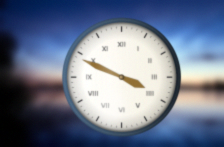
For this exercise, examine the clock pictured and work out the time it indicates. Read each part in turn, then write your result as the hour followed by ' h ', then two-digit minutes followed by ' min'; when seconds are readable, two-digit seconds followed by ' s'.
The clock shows 3 h 49 min
